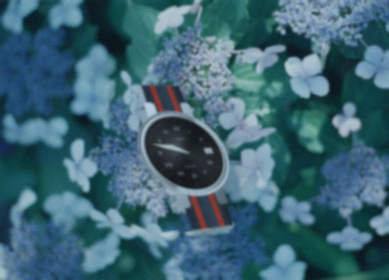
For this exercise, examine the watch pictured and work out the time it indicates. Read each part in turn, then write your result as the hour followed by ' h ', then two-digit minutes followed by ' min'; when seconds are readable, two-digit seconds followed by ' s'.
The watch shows 9 h 48 min
